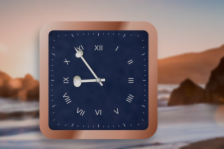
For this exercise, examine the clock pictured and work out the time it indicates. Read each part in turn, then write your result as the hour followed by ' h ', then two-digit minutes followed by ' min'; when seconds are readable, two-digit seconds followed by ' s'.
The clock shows 8 h 54 min
